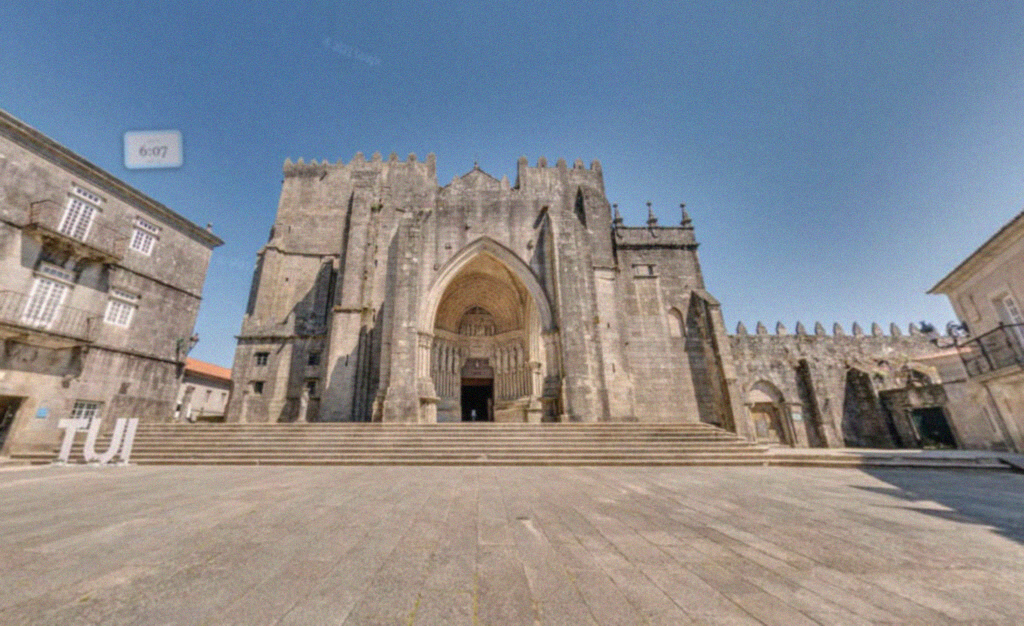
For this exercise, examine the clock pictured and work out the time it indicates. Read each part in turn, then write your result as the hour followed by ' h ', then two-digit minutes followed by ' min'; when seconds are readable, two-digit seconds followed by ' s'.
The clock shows 6 h 07 min
